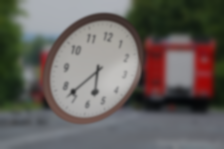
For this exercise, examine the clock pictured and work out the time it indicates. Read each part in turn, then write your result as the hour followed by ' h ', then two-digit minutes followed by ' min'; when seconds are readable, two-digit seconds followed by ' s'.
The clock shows 5 h 37 min
